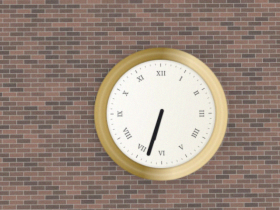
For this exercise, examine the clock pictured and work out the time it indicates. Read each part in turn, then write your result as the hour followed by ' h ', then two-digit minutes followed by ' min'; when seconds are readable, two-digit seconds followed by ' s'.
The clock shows 6 h 33 min
